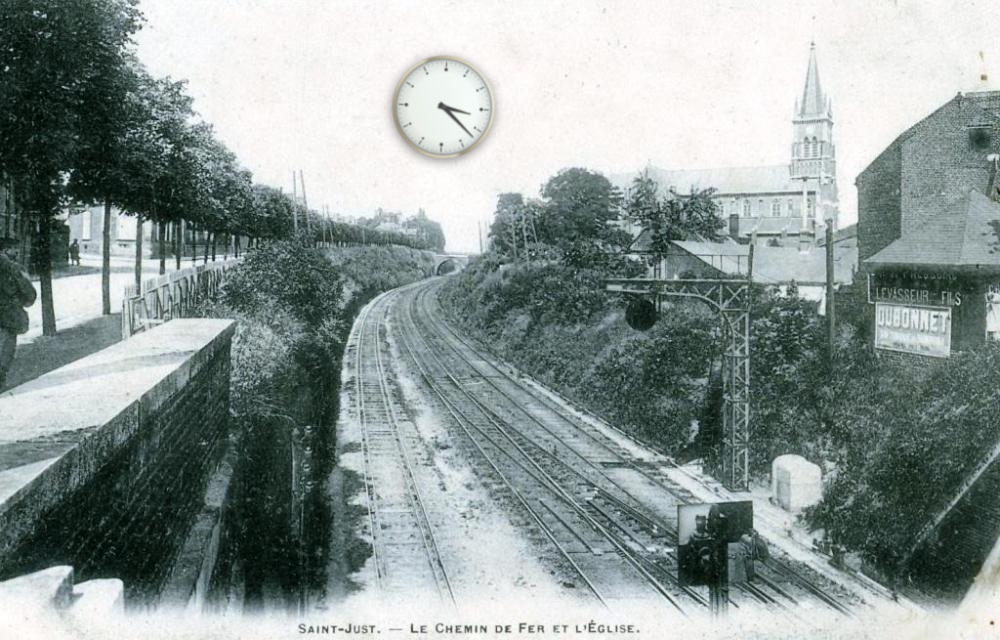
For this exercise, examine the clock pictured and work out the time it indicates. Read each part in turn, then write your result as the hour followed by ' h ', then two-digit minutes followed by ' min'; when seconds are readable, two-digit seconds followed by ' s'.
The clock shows 3 h 22 min
